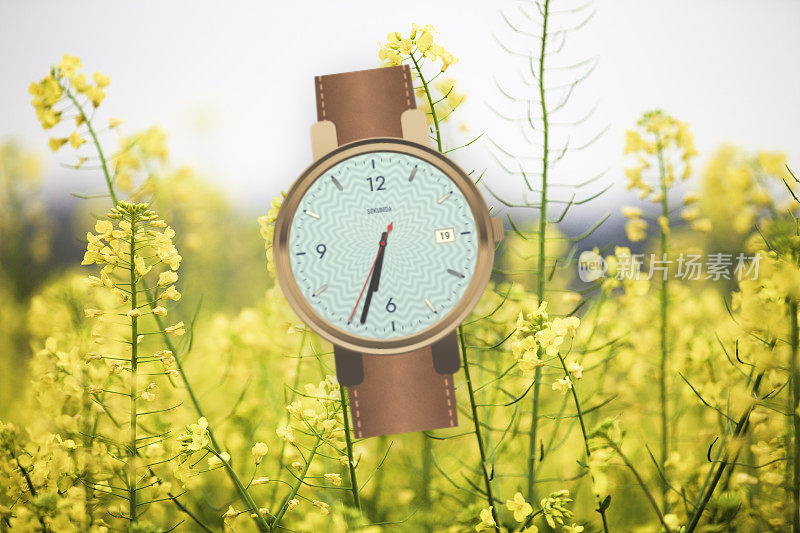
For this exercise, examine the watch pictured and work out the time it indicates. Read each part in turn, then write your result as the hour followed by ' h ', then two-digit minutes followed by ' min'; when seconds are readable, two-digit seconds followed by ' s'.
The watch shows 6 h 33 min 35 s
